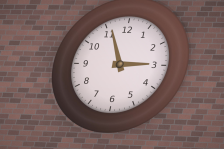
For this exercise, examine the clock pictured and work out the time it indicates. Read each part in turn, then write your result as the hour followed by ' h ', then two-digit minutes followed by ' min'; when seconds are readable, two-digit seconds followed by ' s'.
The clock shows 2 h 56 min
